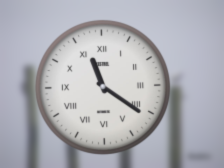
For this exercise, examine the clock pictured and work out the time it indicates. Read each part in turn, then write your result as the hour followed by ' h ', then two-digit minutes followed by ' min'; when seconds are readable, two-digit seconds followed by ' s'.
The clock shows 11 h 21 min
